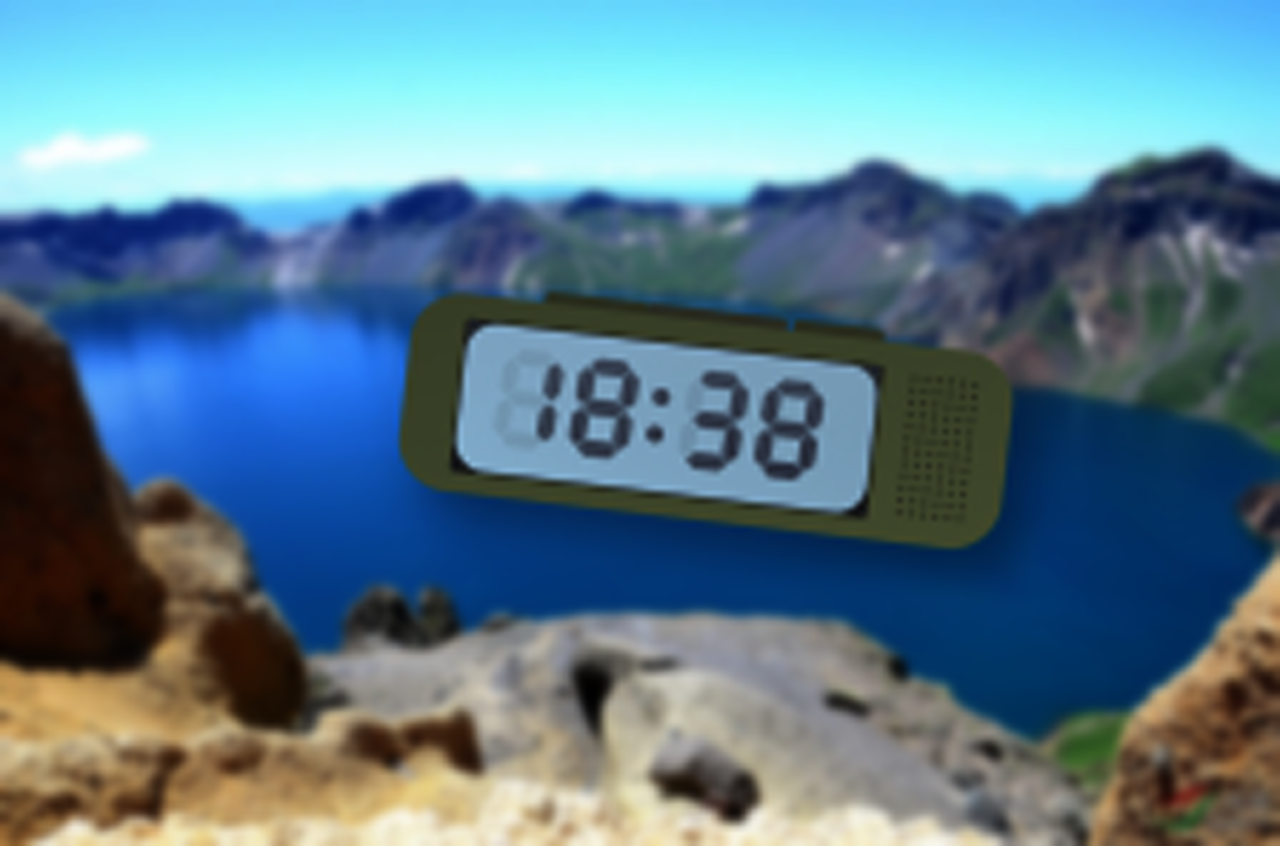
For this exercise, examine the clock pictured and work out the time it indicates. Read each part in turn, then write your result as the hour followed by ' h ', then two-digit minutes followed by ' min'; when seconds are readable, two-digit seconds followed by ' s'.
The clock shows 18 h 38 min
